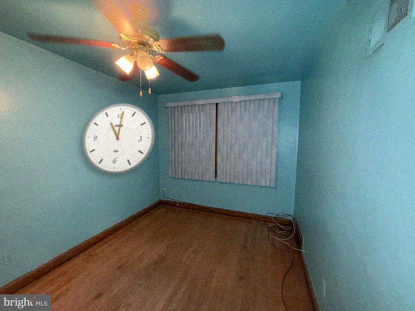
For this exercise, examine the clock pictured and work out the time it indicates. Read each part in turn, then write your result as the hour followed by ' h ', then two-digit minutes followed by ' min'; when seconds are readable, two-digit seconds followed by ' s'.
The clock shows 11 h 01 min
